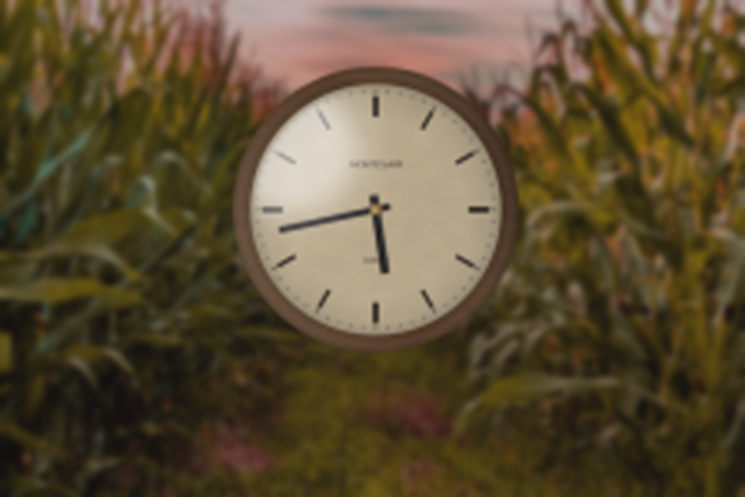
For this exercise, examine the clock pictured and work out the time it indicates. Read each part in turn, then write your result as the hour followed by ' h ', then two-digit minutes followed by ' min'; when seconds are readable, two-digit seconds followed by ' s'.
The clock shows 5 h 43 min
